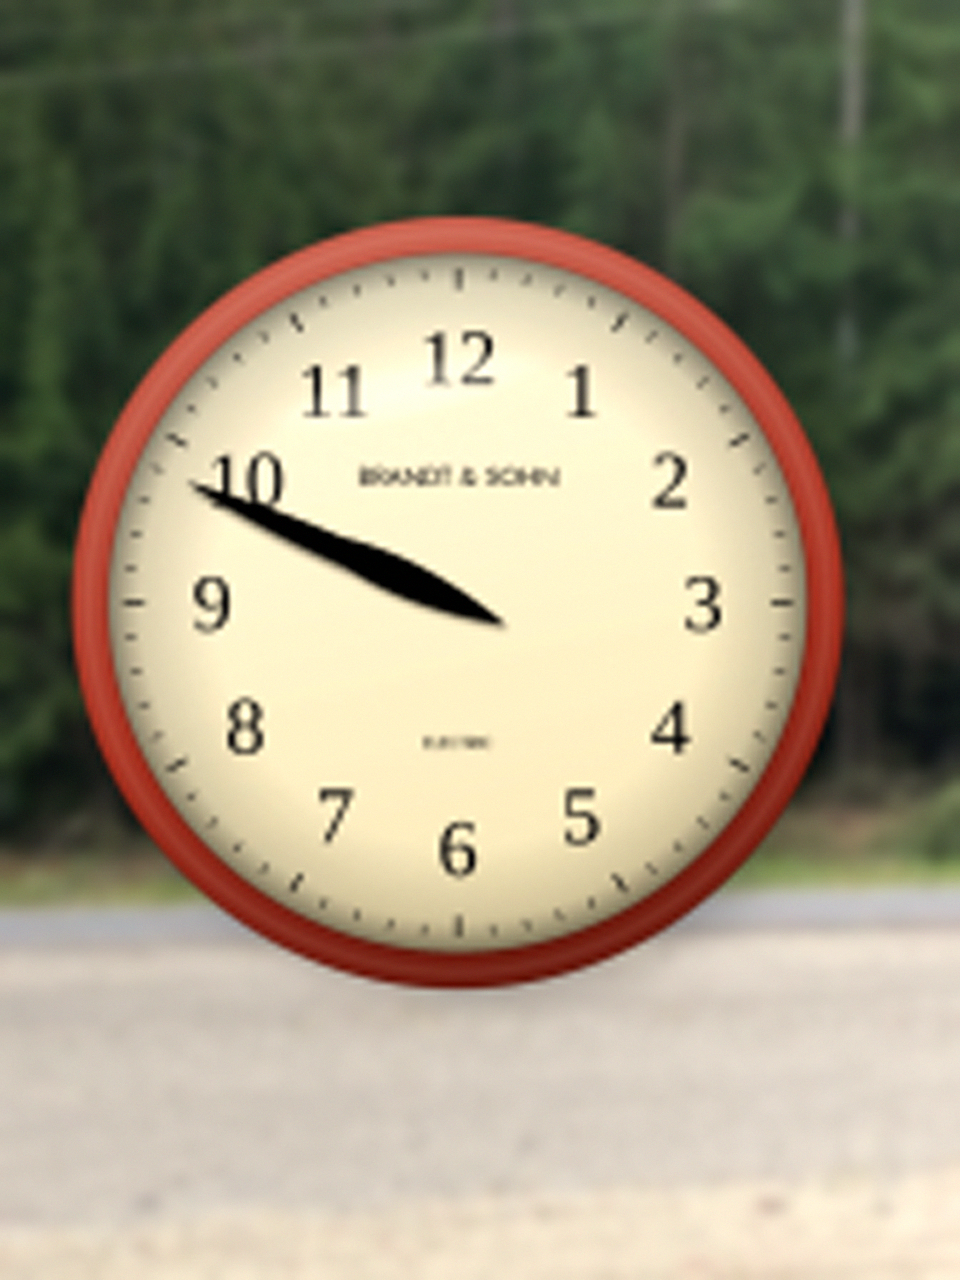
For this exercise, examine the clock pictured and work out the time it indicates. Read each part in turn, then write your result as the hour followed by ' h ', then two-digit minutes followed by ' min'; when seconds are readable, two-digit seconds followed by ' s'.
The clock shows 9 h 49 min
